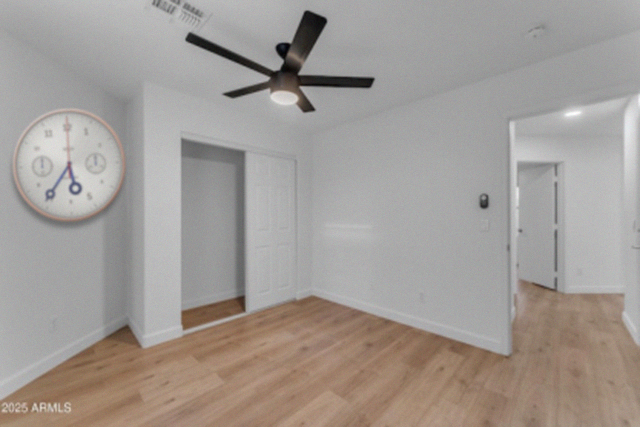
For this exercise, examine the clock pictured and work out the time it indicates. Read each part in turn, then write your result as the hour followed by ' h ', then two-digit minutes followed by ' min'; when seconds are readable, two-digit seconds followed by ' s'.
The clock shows 5 h 36 min
